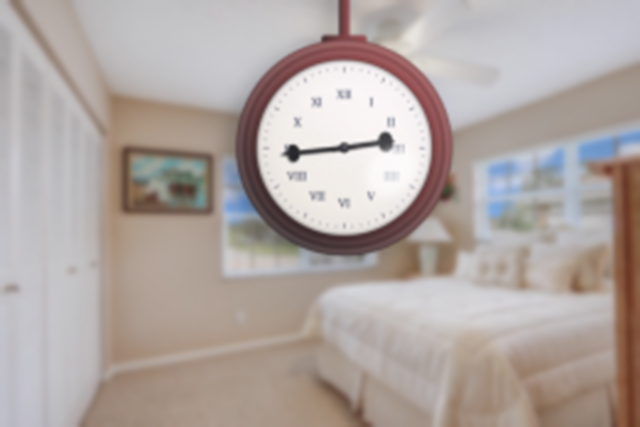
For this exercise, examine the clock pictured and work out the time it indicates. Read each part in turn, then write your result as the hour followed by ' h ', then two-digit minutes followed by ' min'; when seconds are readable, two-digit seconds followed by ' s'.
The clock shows 2 h 44 min
